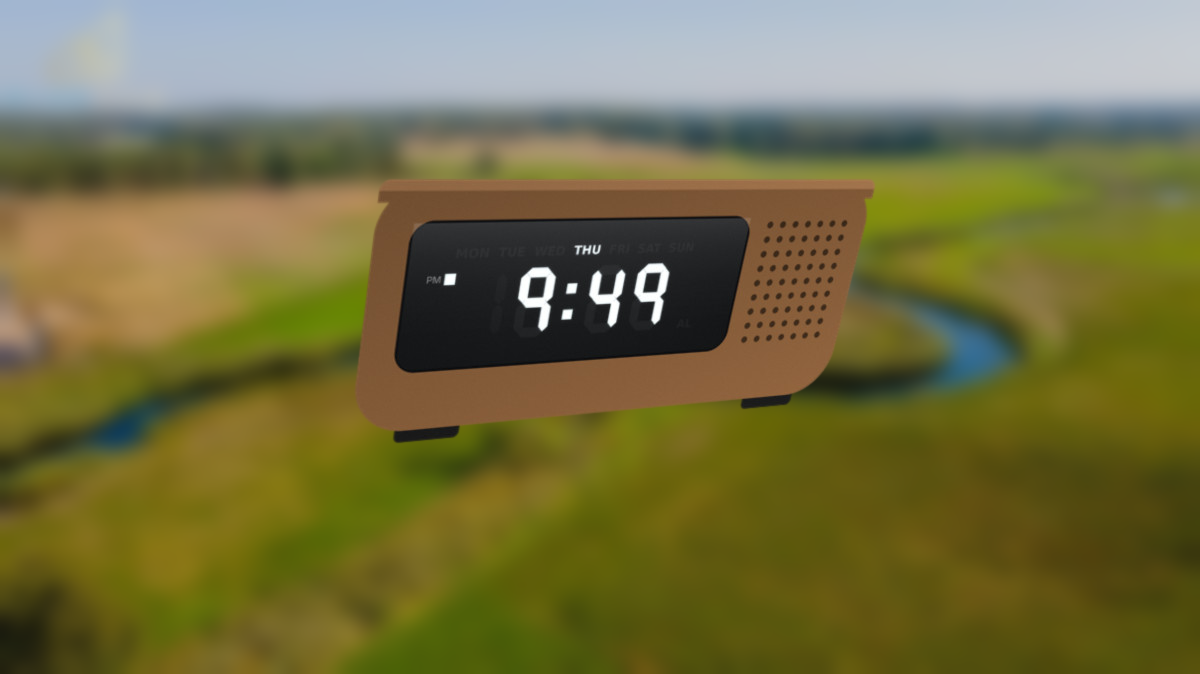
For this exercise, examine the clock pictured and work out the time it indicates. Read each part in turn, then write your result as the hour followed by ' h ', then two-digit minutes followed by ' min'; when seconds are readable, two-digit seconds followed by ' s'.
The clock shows 9 h 49 min
